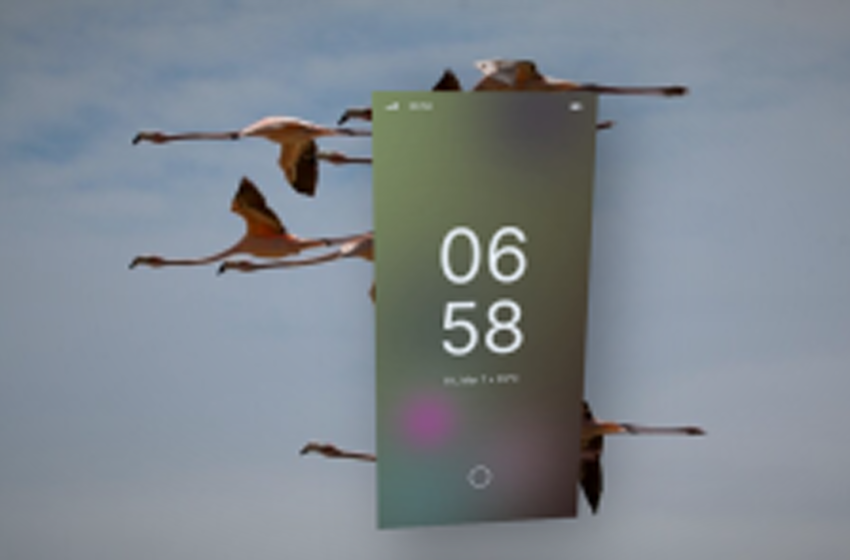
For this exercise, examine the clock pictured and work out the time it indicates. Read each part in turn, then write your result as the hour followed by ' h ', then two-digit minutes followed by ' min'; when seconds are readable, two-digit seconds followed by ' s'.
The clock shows 6 h 58 min
